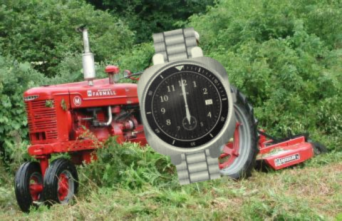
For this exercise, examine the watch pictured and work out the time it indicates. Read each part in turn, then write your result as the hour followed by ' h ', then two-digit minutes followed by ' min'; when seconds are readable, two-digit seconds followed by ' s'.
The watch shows 6 h 00 min
